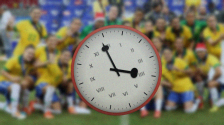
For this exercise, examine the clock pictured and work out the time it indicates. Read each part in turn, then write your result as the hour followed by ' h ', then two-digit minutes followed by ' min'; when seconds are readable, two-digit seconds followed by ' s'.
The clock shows 3 h 59 min
